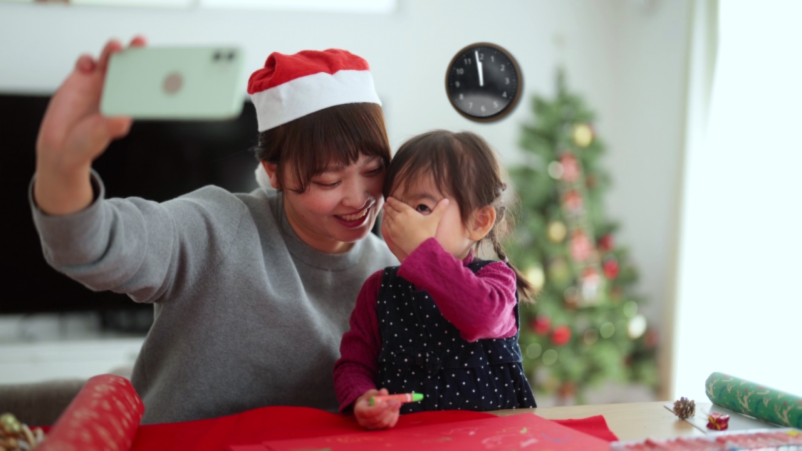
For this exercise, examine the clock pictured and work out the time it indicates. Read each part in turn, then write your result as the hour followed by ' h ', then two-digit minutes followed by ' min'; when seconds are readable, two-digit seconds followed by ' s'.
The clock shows 11 h 59 min
